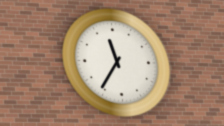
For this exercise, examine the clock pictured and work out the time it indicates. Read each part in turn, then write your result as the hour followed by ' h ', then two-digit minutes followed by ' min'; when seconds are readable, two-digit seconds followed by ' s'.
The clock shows 11 h 36 min
